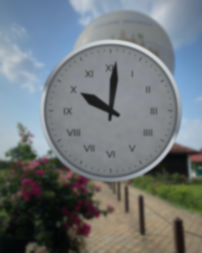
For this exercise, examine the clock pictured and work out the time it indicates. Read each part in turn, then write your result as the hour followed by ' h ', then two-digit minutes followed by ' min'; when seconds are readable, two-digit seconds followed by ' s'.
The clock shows 10 h 01 min
